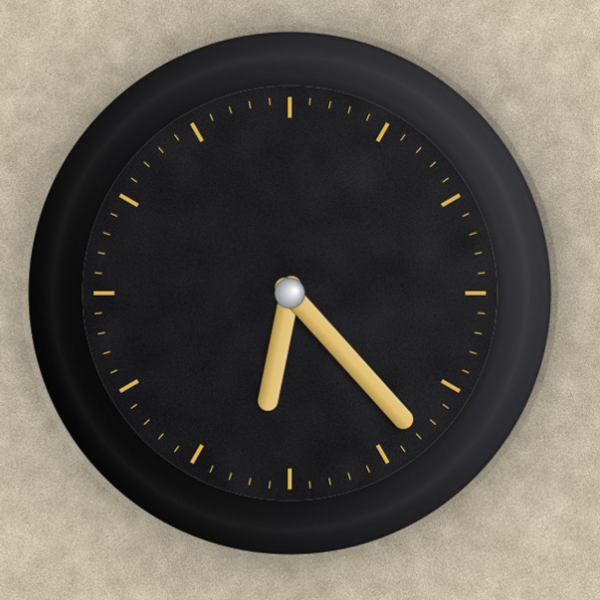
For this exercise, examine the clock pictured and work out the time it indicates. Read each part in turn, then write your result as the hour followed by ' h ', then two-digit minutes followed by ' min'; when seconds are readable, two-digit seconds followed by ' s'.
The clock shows 6 h 23 min
